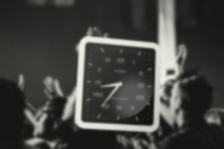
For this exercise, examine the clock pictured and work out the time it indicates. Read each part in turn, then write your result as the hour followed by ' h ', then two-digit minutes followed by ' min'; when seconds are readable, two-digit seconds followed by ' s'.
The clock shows 8 h 36 min
